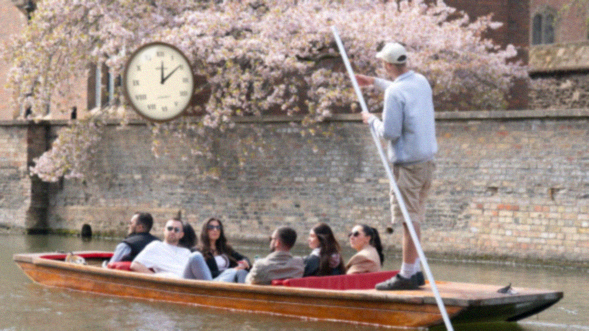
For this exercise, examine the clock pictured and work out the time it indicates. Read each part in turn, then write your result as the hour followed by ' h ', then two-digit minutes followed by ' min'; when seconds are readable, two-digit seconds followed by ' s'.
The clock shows 12 h 09 min
